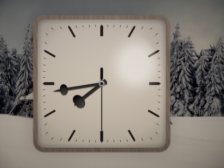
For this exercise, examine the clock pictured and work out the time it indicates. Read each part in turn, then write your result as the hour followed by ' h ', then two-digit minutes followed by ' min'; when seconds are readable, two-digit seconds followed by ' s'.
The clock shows 7 h 43 min 30 s
